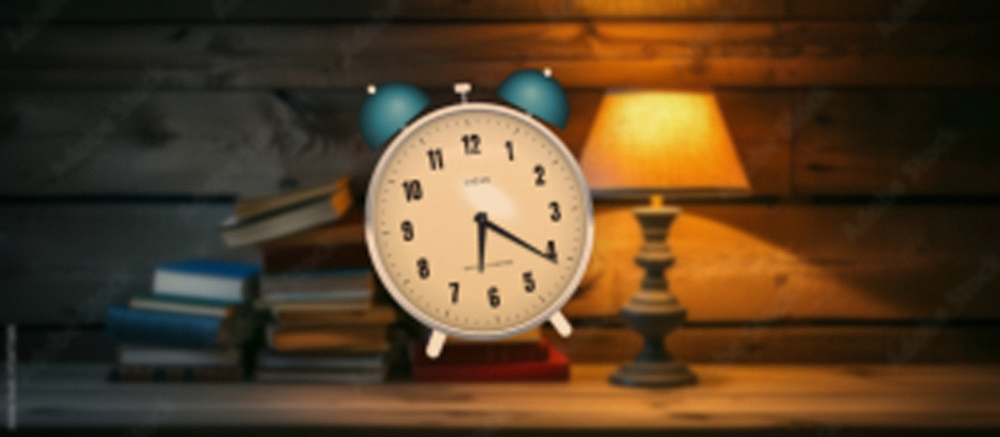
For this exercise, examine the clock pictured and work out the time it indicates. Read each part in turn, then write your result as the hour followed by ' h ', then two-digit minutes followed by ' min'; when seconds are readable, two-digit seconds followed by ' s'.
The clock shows 6 h 21 min
